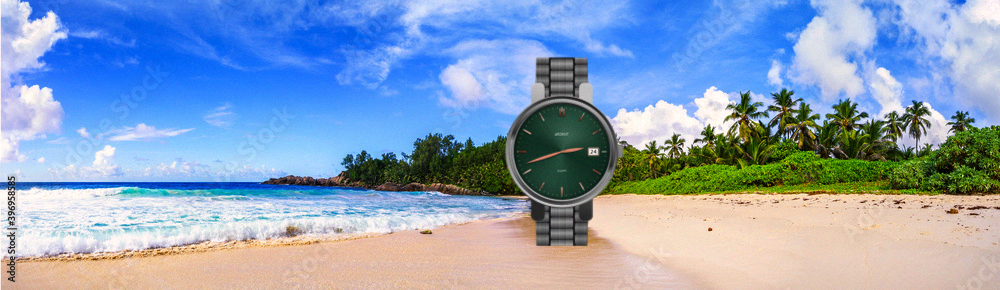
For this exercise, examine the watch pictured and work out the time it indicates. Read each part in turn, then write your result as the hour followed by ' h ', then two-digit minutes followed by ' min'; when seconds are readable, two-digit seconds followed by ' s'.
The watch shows 2 h 42 min
